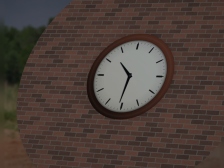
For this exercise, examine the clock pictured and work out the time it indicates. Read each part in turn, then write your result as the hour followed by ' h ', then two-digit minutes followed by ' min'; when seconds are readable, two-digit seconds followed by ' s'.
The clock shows 10 h 31 min
